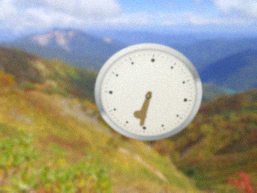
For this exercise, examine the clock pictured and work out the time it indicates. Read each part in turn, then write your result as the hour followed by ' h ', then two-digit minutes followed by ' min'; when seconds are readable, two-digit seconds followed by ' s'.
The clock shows 6 h 31 min
